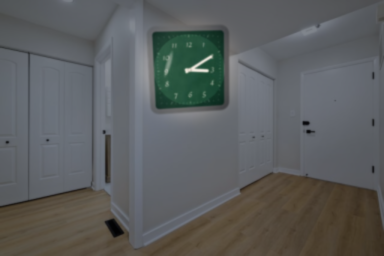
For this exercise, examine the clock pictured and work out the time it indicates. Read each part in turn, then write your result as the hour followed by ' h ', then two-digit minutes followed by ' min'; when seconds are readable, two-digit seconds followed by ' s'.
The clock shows 3 h 10 min
